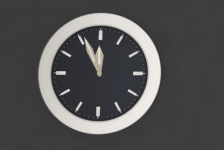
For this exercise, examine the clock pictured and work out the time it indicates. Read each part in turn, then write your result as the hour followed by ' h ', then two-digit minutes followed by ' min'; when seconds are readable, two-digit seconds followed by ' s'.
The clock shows 11 h 56 min
